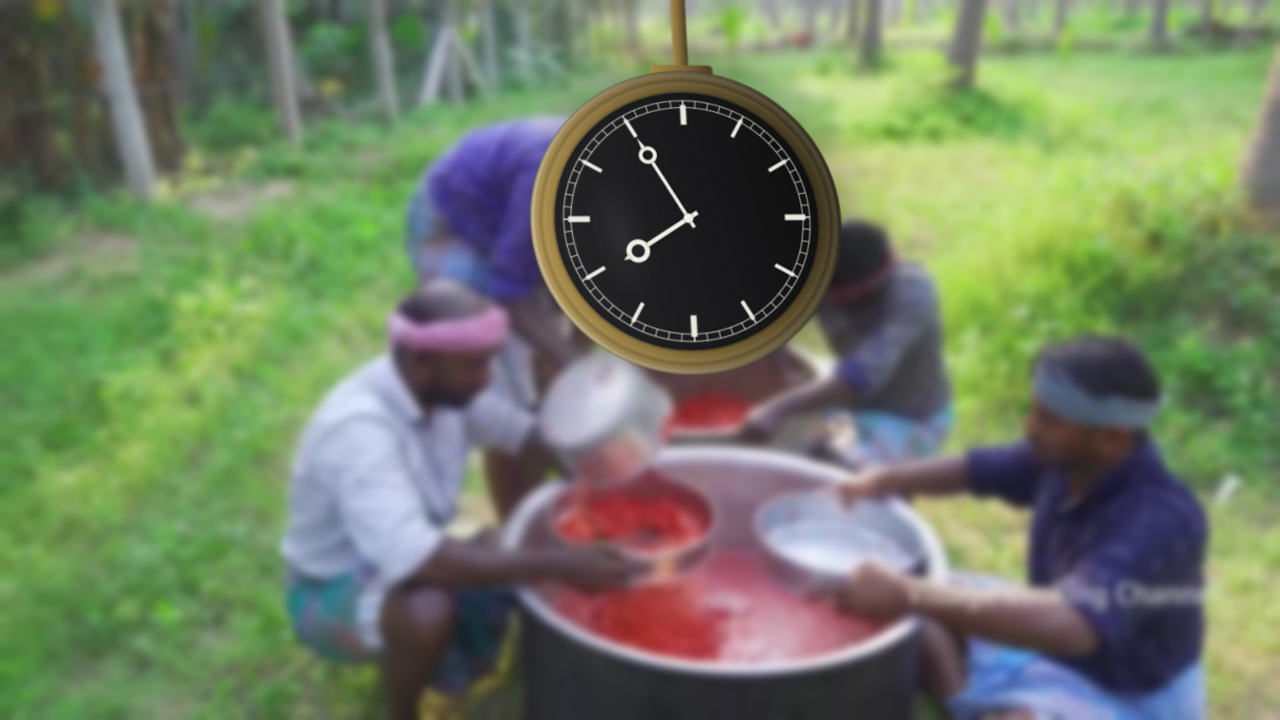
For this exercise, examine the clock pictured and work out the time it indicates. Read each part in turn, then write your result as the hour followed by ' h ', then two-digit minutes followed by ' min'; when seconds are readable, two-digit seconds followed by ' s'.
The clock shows 7 h 55 min
